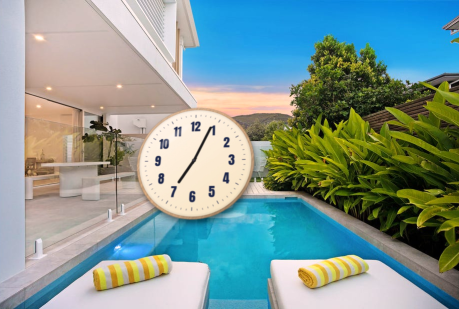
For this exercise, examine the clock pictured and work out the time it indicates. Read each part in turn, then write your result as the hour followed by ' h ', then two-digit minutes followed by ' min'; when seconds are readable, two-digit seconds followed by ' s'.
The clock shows 7 h 04 min
